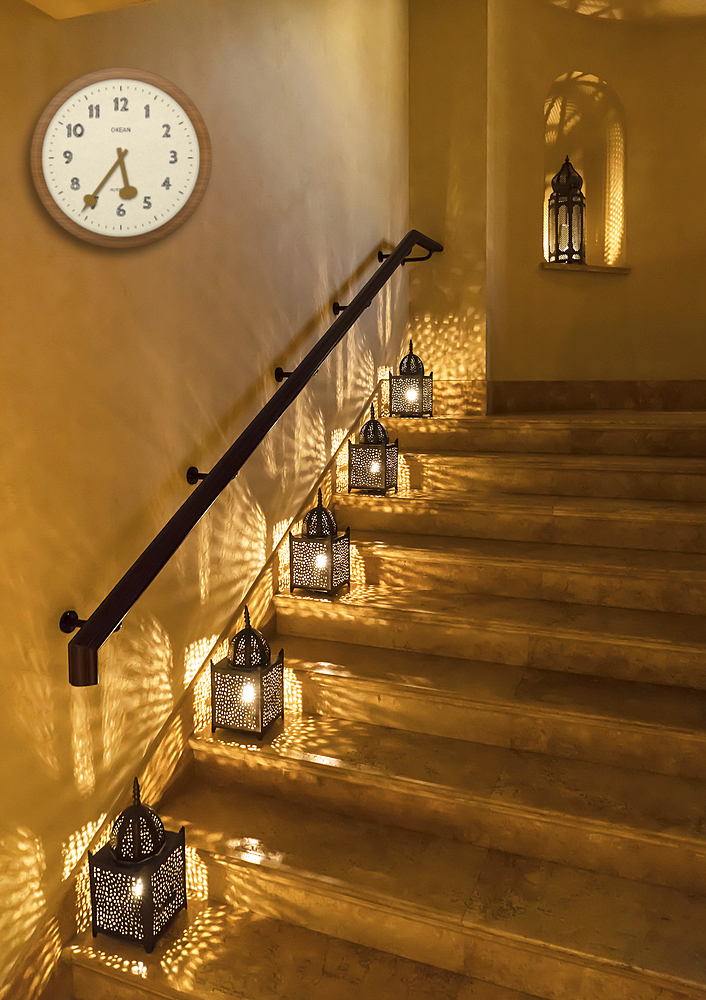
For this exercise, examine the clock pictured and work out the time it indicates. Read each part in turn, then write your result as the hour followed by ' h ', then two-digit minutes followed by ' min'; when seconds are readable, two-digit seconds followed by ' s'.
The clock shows 5 h 36 min
